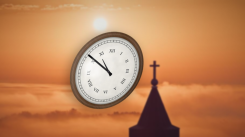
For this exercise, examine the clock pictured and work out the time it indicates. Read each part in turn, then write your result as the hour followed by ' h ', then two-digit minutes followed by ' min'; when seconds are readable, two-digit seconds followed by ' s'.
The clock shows 10 h 51 min
